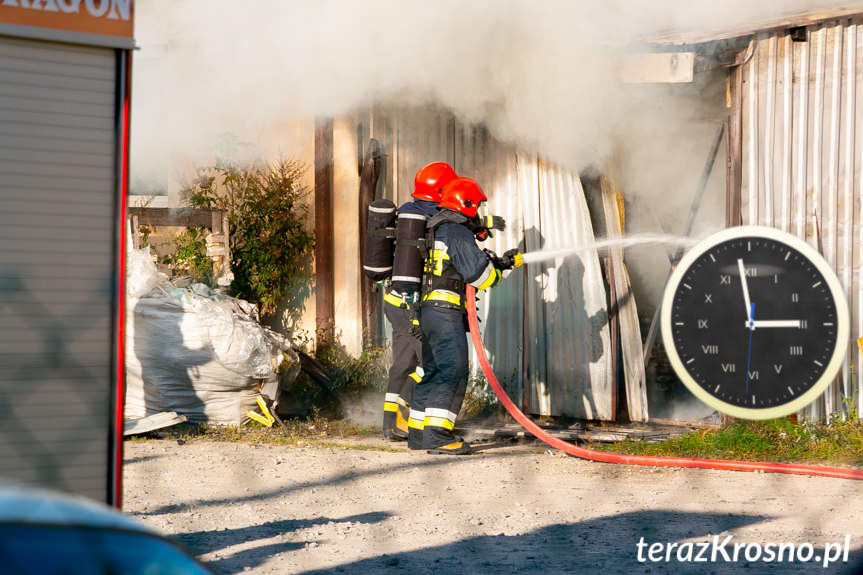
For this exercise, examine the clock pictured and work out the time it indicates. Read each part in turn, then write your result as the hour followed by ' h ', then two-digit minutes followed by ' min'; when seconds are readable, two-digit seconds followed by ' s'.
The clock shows 2 h 58 min 31 s
